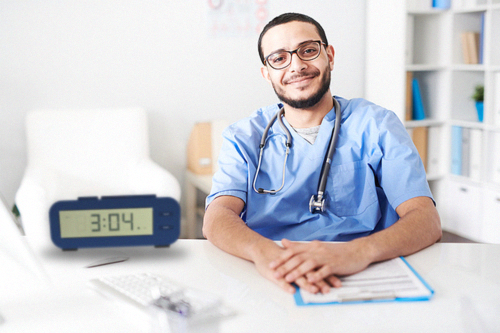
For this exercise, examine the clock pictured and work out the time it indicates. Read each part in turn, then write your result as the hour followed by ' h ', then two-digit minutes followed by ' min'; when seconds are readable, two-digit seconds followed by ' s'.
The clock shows 3 h 04 min
